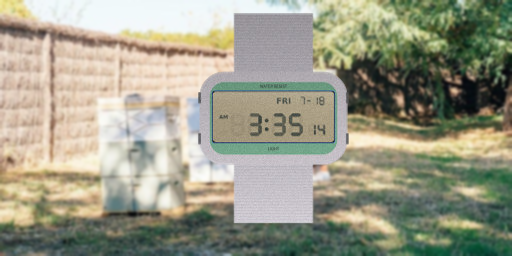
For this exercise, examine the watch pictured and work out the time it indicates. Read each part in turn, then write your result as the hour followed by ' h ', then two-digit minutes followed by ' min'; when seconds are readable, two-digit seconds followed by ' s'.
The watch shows 3 h 35 min 14 s
